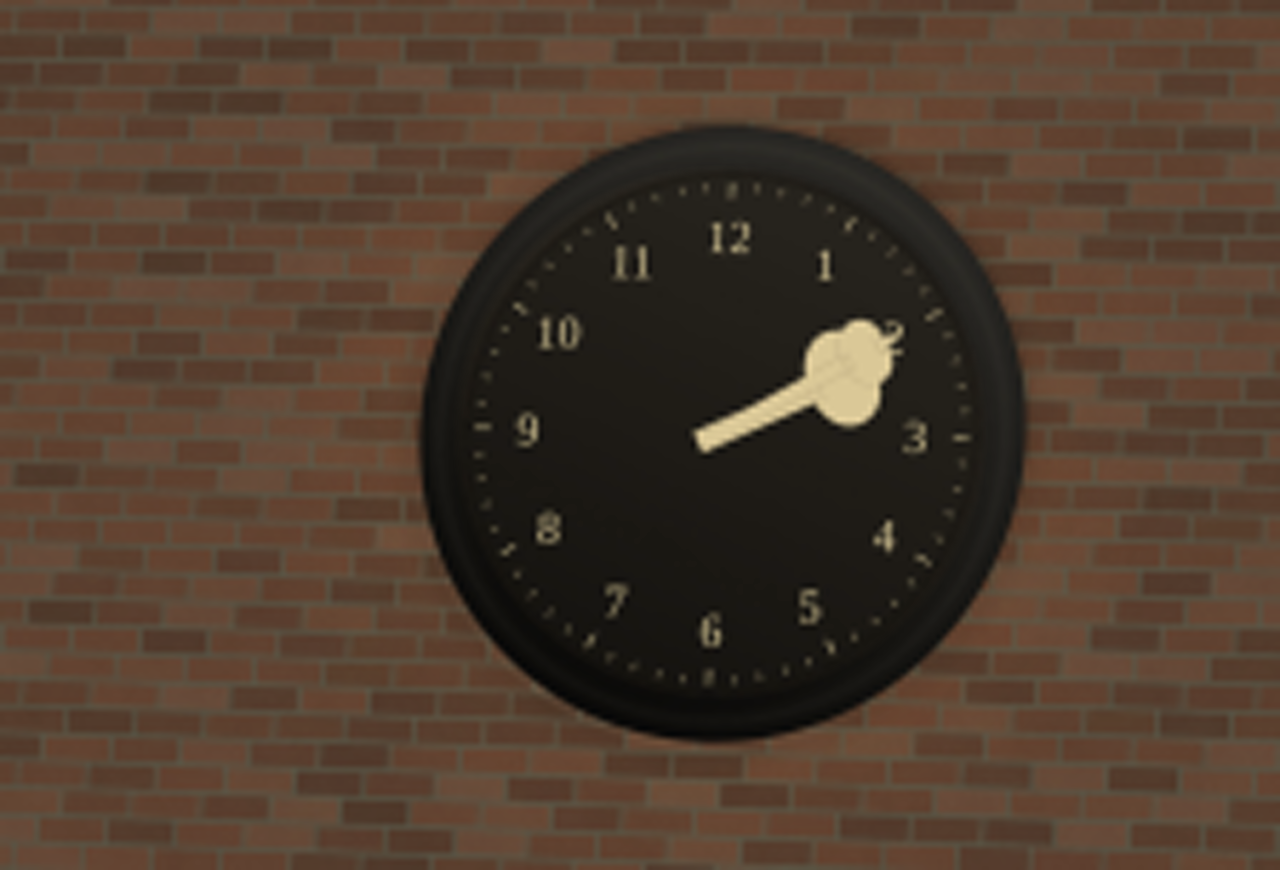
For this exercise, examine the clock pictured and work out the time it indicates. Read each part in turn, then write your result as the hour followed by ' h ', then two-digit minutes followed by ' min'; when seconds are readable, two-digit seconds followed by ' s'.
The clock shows 2 h 10 min
